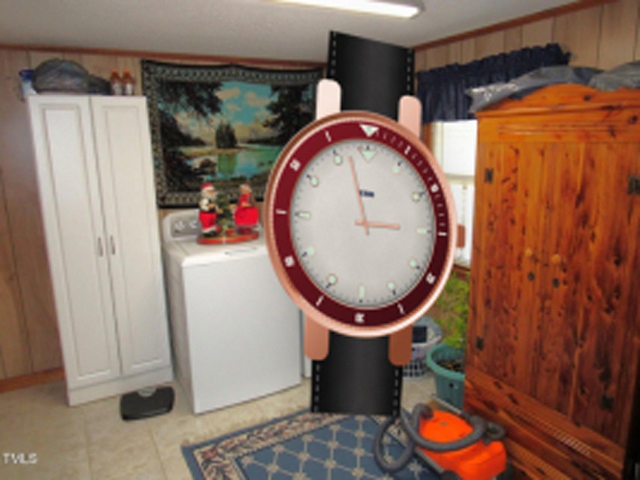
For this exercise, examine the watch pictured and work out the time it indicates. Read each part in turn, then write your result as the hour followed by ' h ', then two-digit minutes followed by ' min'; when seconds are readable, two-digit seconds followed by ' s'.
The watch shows 2 h 57 min
